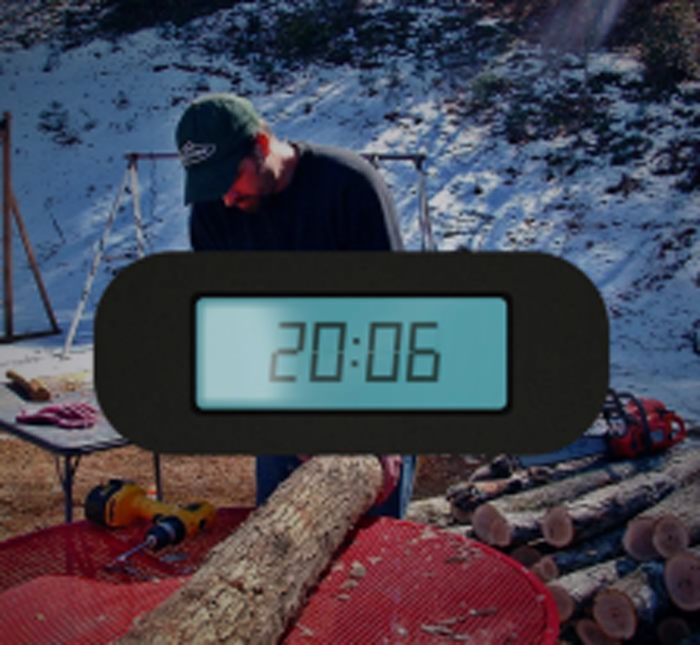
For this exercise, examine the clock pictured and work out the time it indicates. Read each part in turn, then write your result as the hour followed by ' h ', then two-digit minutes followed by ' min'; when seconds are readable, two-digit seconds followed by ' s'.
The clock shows 20 h 06 min
